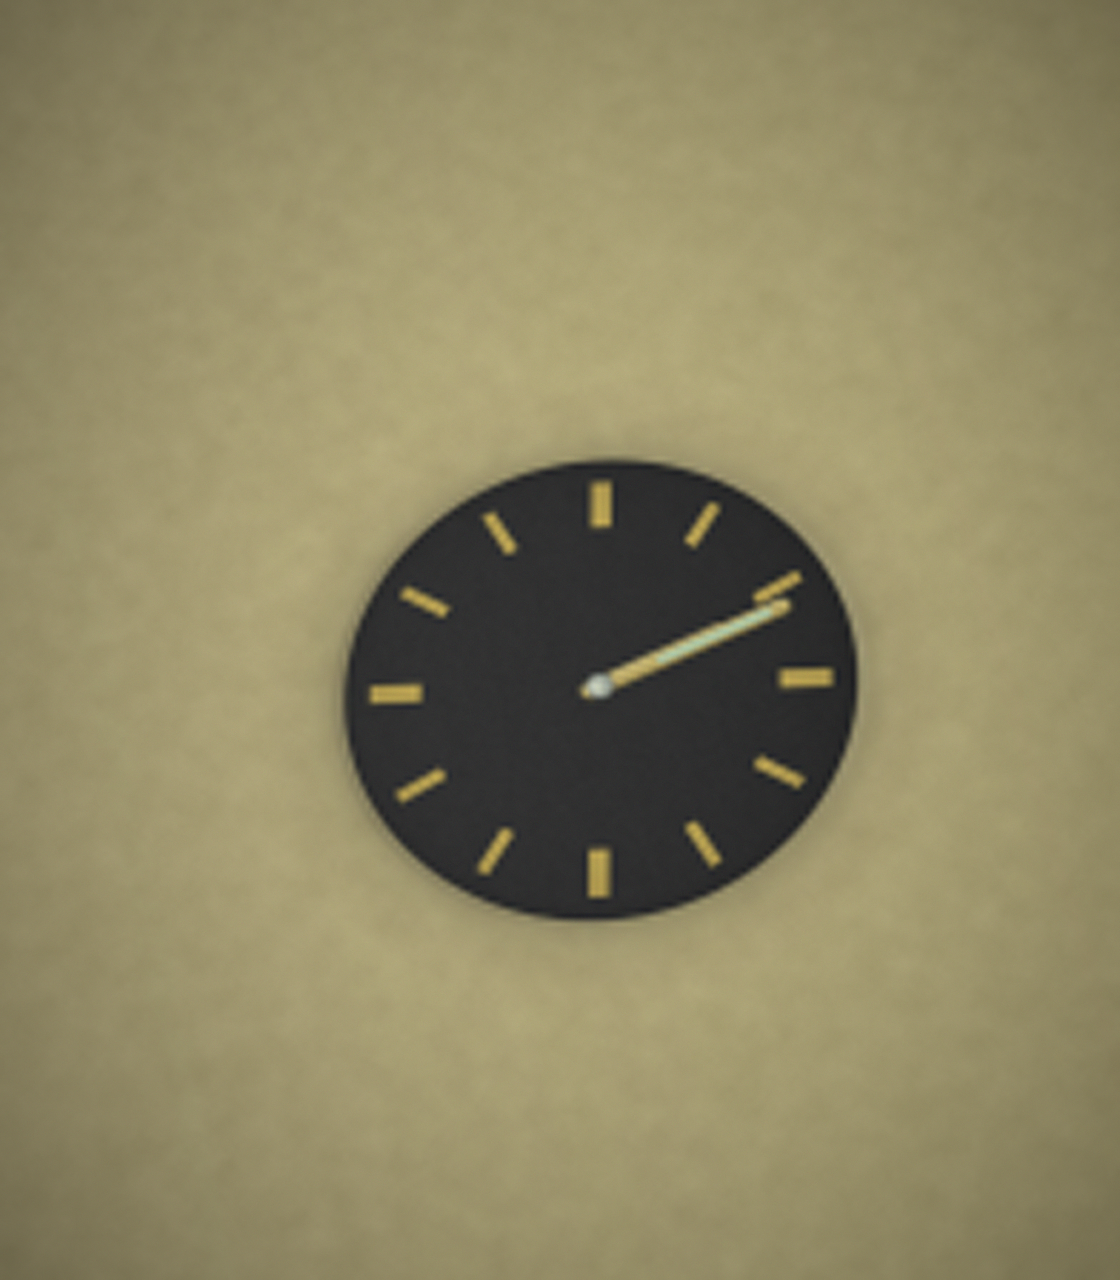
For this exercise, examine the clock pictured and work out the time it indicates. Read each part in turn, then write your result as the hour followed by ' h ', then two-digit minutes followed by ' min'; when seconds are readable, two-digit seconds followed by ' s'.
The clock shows 2 h 11 min
